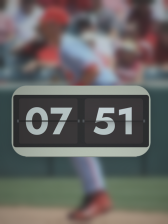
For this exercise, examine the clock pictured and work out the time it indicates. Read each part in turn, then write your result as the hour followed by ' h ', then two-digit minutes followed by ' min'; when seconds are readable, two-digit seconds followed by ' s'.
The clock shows 7 h 51 min
